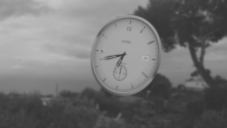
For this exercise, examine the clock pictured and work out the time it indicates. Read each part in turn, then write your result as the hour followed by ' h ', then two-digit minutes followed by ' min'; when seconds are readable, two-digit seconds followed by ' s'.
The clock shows 6 h 42 min
